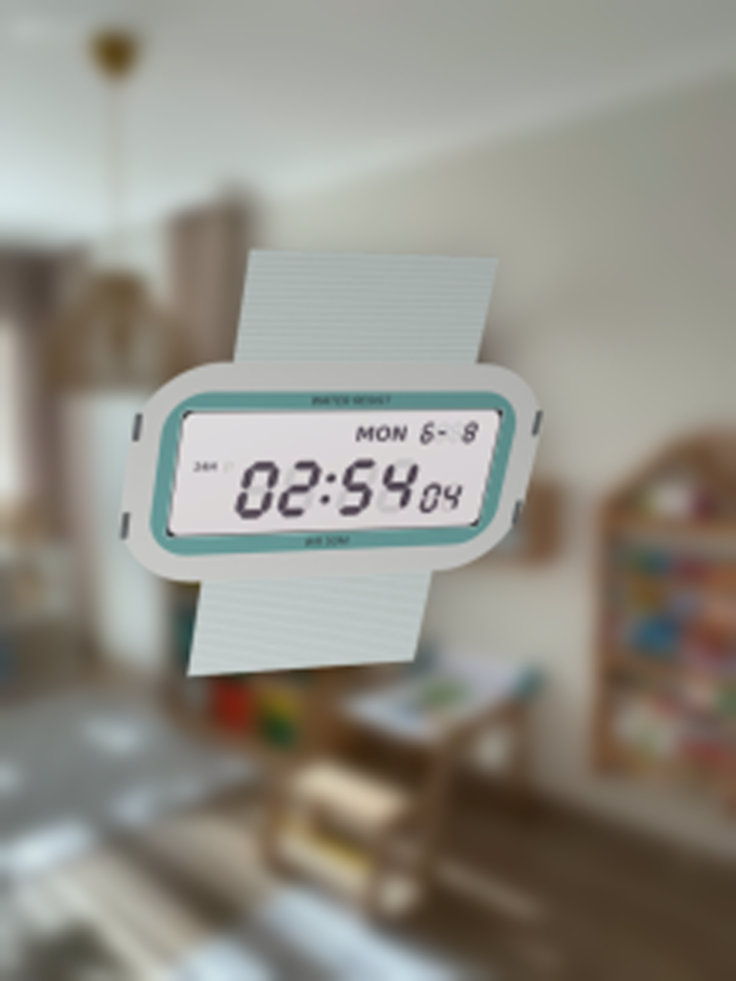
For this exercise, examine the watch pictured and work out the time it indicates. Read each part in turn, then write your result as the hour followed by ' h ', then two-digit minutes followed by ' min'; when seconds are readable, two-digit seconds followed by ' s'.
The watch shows 2 h 54 min 04 s
